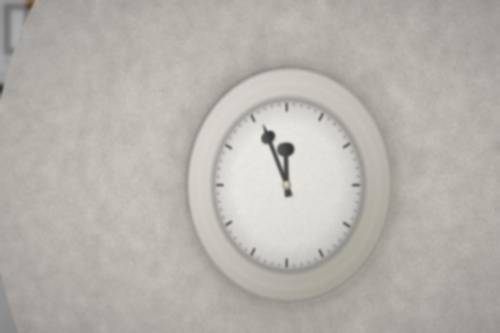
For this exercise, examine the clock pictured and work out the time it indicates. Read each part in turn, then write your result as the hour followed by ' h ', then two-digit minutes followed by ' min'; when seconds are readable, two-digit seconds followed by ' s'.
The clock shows 11 h 56 min
